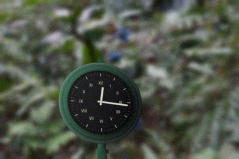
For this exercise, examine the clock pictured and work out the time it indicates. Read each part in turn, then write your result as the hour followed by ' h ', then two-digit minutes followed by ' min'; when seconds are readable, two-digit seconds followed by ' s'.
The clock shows 12 h 16 min
